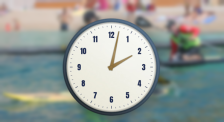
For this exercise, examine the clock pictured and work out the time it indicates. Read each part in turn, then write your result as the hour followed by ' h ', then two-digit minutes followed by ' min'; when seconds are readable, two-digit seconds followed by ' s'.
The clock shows 2 h 02 min
